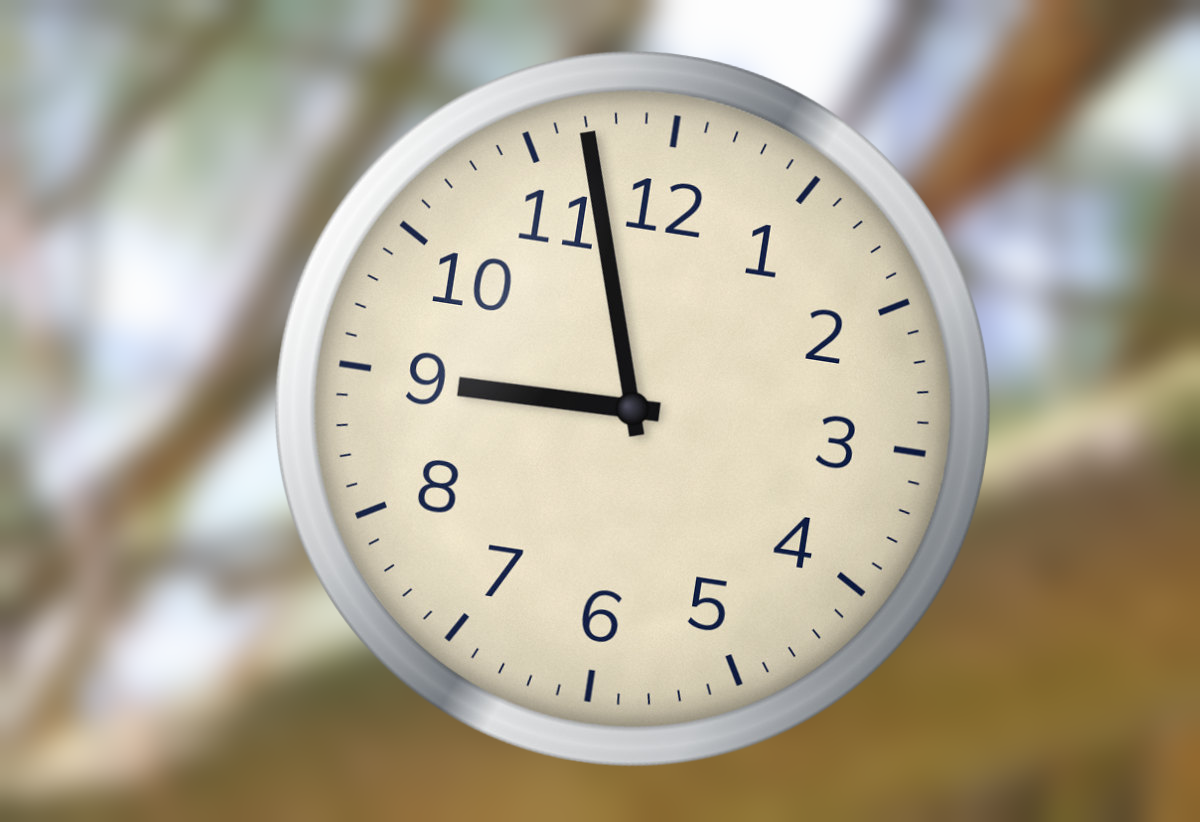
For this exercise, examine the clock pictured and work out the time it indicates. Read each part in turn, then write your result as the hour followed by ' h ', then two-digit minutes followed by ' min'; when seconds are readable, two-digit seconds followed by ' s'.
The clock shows 8 h 57 min
